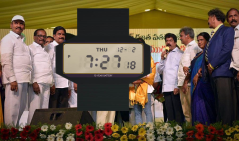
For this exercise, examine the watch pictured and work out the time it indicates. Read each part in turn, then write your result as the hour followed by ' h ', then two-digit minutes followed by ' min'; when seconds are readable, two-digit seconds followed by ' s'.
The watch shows 7 h 27 min 18 s
